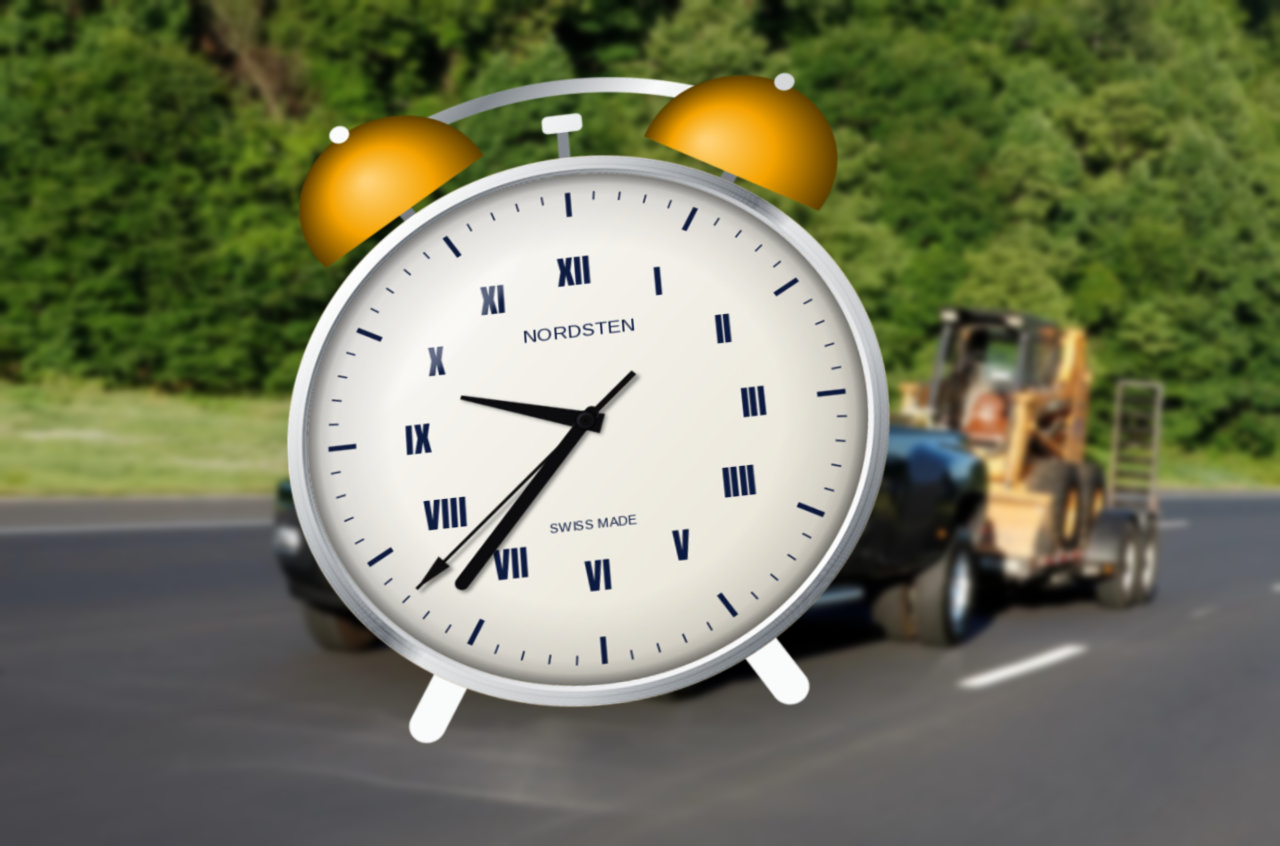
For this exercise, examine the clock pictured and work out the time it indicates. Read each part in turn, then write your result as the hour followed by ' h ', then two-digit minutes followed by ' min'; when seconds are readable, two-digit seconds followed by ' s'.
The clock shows 9 h 36 min 38 s
